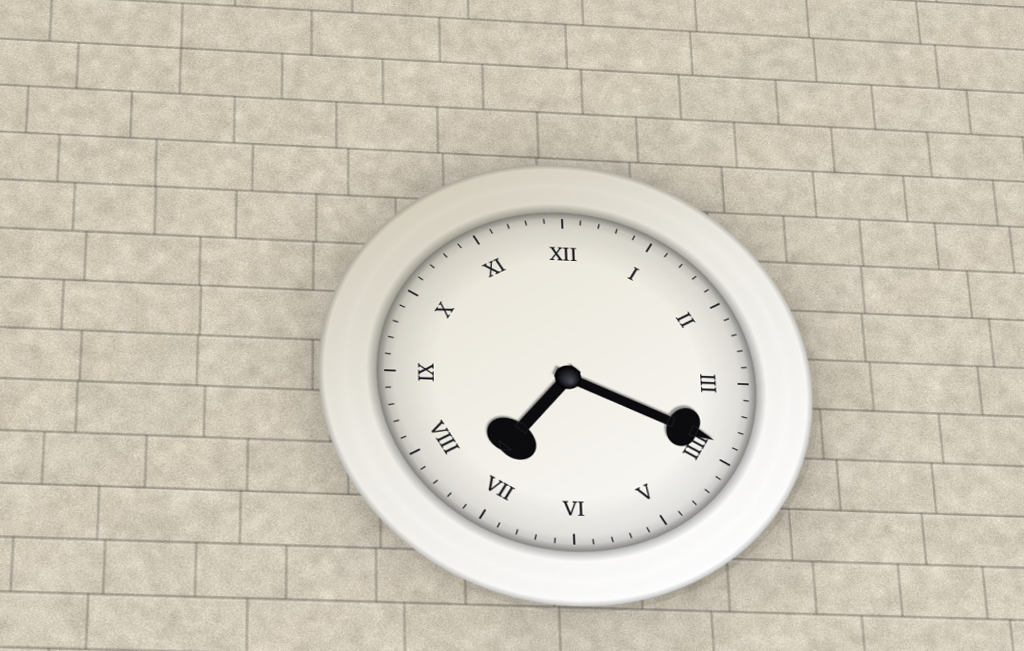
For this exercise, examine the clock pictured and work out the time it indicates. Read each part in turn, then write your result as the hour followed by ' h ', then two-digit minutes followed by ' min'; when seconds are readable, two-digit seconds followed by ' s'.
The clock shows 7 h 19 min
